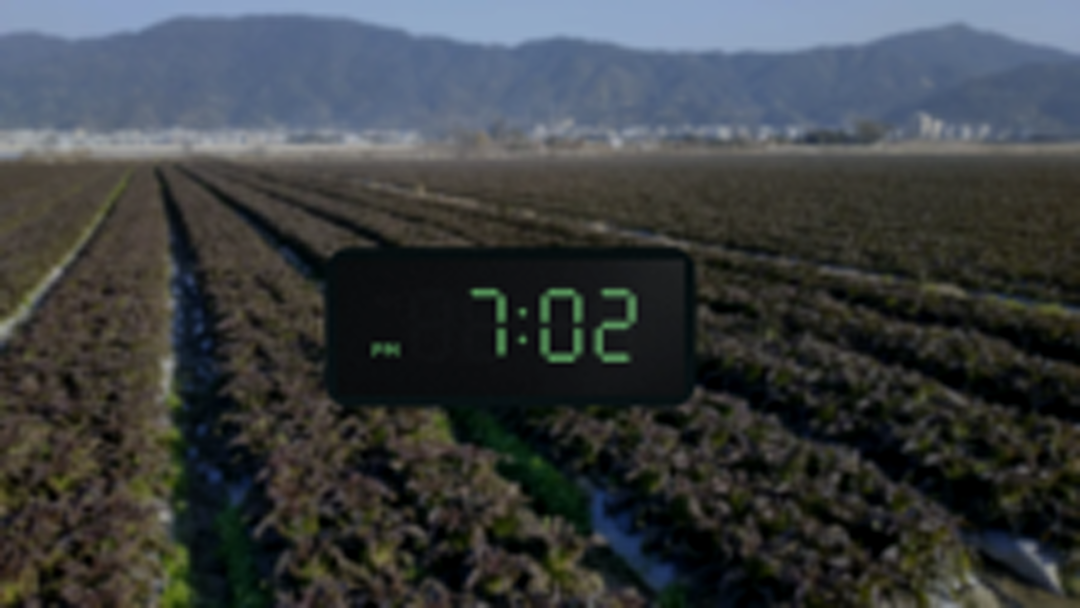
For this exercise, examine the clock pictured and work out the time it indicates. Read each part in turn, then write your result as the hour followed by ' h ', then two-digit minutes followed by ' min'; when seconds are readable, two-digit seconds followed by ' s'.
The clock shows 7 h 02 min
